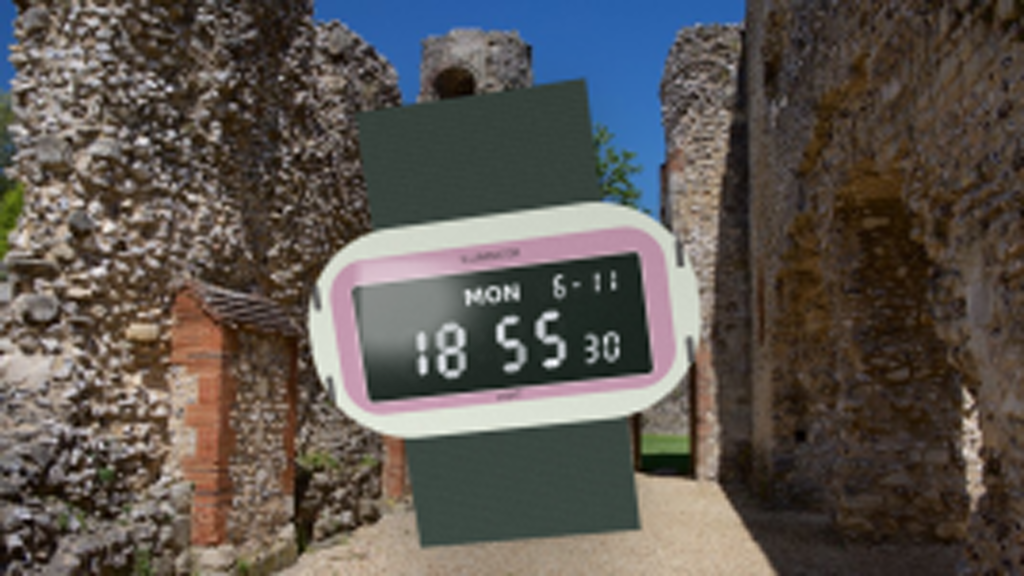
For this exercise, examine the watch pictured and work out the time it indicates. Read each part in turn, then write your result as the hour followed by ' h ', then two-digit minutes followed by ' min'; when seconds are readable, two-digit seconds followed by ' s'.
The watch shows 18 h 55 min 30 s
